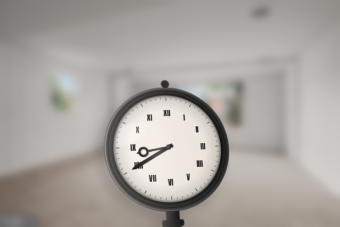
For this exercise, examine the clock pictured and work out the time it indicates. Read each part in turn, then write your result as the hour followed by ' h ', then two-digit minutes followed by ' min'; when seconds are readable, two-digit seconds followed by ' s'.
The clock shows 8 h 40 min
